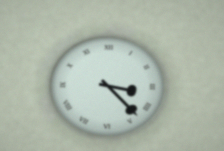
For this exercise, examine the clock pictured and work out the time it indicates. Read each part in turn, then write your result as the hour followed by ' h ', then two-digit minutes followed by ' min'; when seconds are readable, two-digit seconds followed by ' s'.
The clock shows 3 h 23 min
